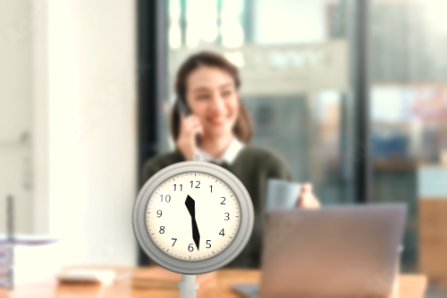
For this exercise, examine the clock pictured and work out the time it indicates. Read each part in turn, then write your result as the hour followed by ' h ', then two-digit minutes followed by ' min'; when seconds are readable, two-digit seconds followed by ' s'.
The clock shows 11 h 28 min
